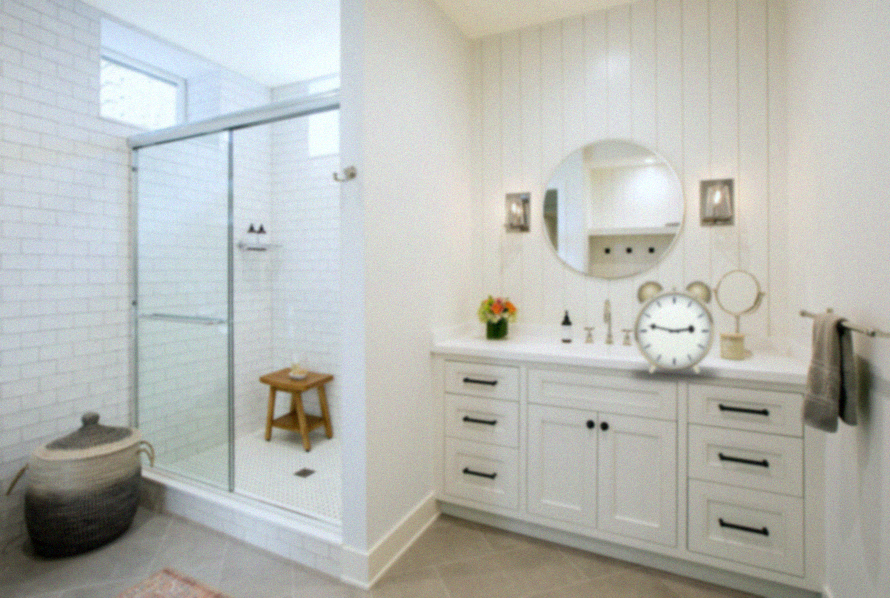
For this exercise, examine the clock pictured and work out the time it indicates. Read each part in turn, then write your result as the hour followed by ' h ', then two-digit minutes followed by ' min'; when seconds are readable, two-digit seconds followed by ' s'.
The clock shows 2 h 47 min
